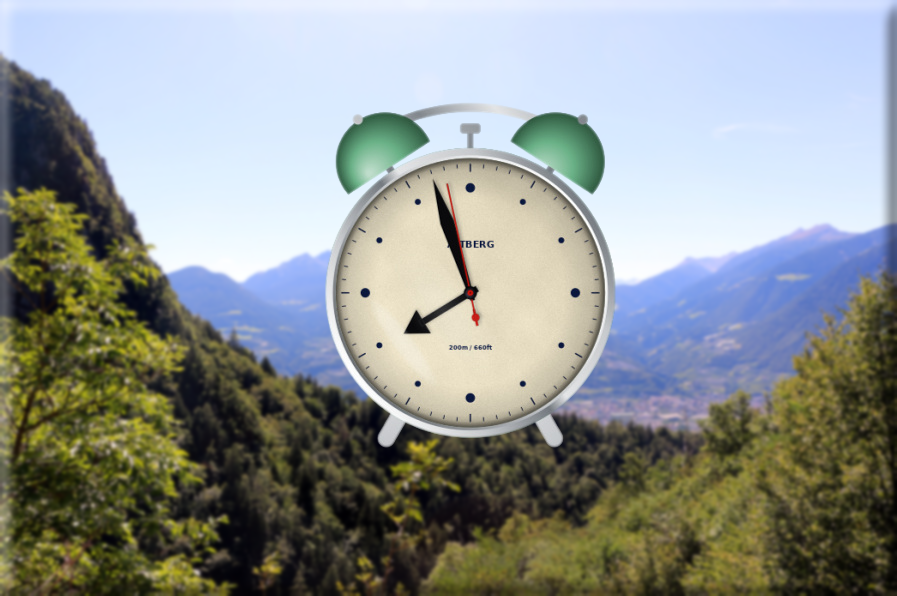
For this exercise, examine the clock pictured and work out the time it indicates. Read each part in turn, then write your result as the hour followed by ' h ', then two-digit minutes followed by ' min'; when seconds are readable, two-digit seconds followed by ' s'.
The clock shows 7 h 56 min 58 s
